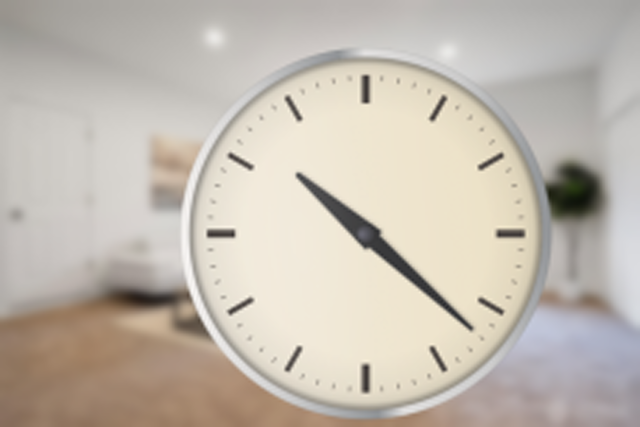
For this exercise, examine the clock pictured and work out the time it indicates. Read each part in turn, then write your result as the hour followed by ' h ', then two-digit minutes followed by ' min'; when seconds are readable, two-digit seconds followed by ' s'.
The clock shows 10 h 22 min
